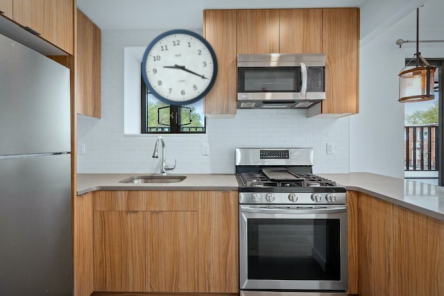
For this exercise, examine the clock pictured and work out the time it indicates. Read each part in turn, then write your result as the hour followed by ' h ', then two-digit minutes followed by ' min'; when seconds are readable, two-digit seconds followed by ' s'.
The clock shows 9 h 20 min
